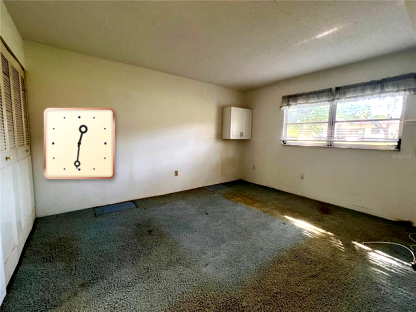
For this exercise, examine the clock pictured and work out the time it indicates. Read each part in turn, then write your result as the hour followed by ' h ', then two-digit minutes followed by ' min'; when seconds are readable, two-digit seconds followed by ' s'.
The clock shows 12 h 31 min
